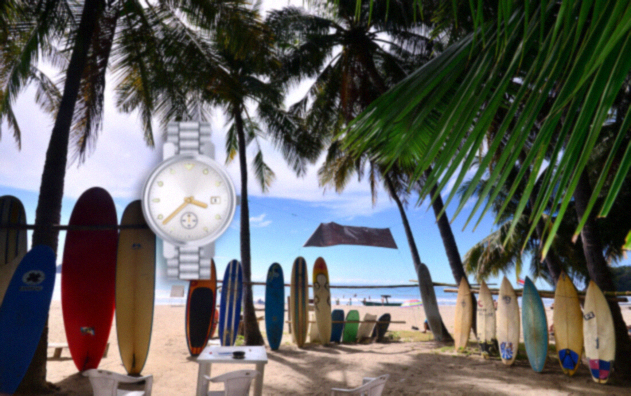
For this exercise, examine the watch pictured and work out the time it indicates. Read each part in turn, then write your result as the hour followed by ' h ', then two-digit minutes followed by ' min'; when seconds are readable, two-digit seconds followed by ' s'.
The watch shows 3 h 38 min
